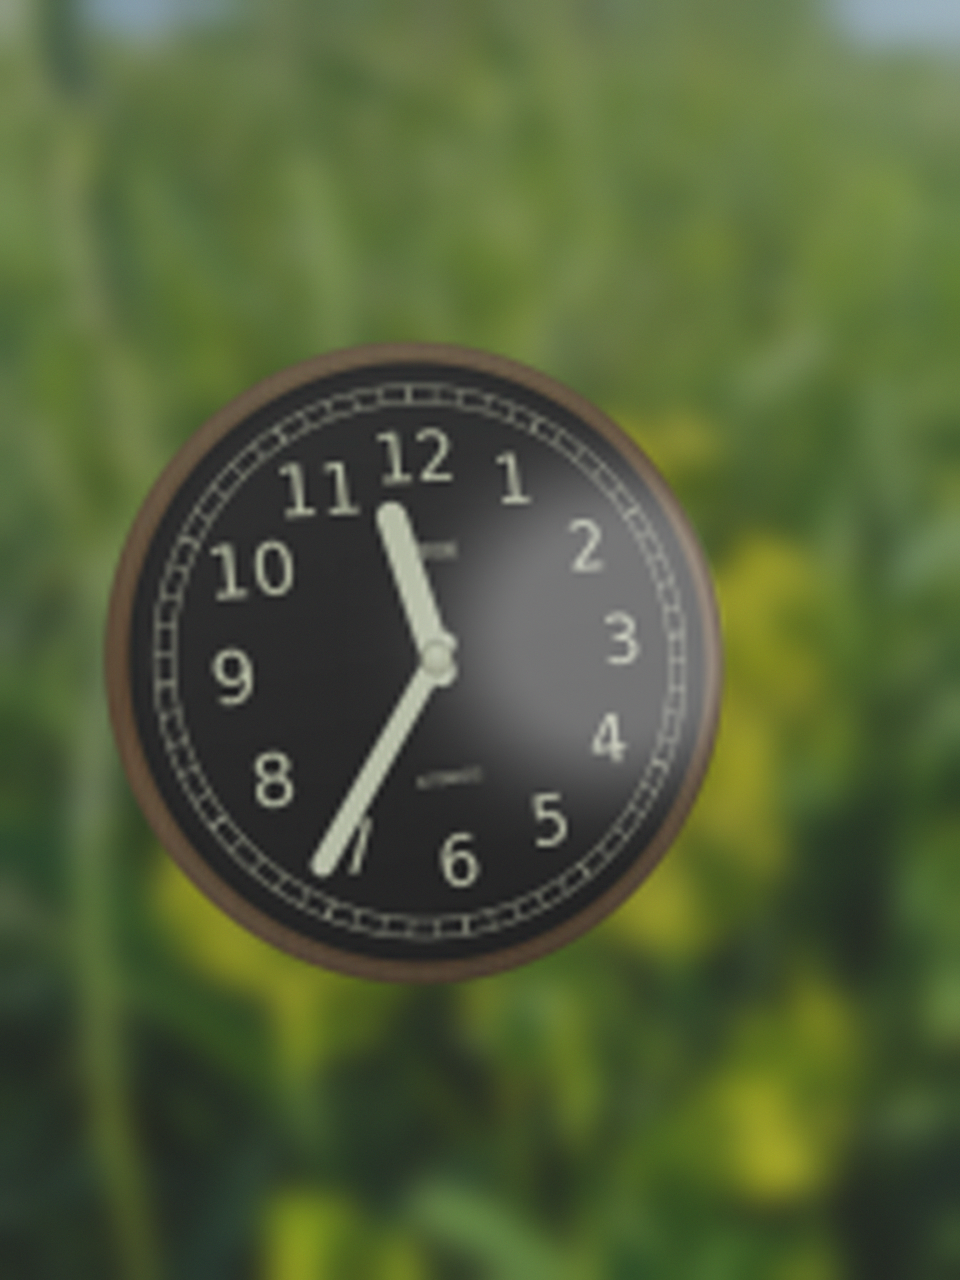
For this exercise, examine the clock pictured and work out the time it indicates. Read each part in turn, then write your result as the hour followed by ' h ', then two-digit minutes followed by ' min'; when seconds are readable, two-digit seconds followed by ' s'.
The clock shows 11 h 36 min
